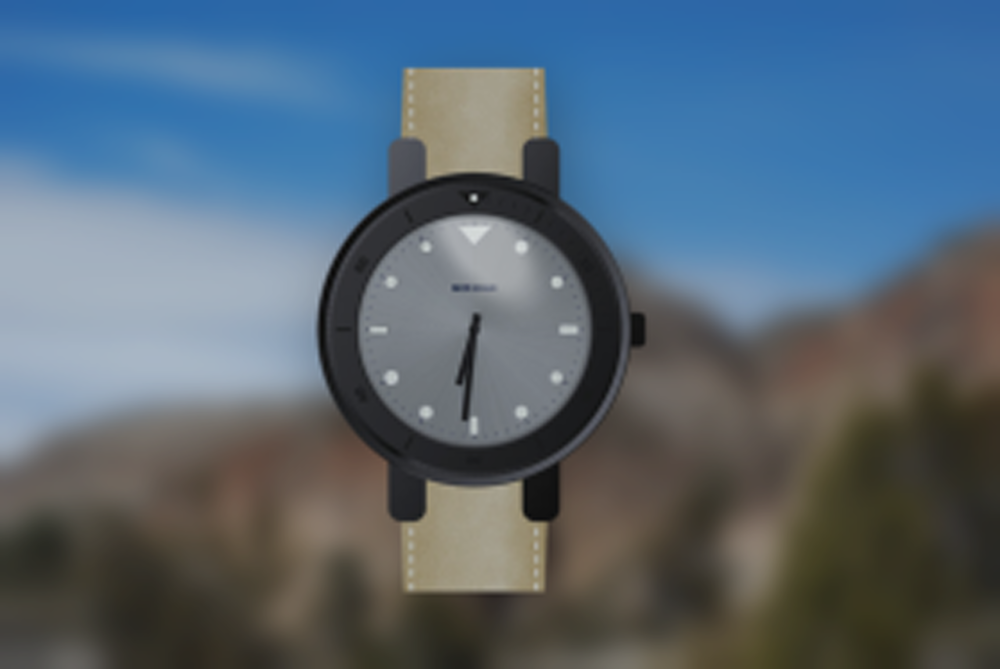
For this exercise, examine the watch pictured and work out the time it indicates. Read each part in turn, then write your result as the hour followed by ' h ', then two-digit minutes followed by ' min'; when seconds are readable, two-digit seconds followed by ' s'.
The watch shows 6 h 31 min
